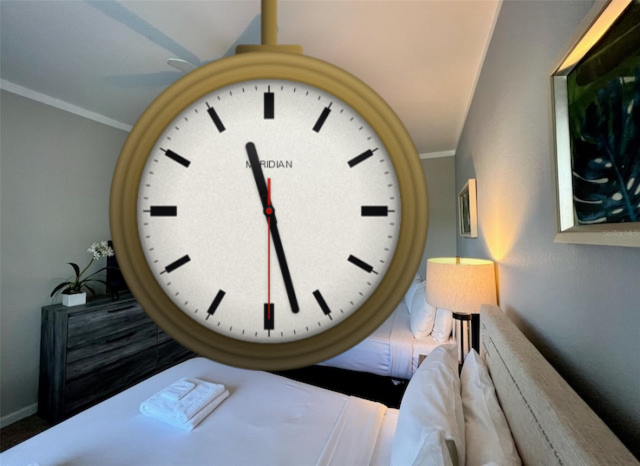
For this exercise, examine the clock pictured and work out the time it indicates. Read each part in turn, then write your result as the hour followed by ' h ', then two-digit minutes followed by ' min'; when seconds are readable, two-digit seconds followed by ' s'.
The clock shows 11 h 27 min 30 s
